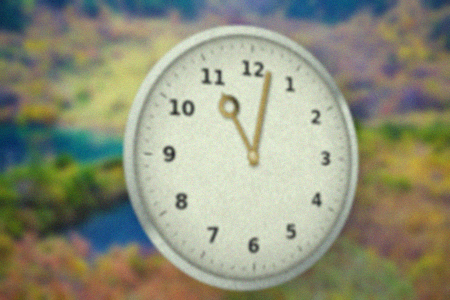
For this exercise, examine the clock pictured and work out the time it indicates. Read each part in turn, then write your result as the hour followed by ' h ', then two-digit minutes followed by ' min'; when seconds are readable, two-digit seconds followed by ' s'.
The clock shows 11 h 02 min
